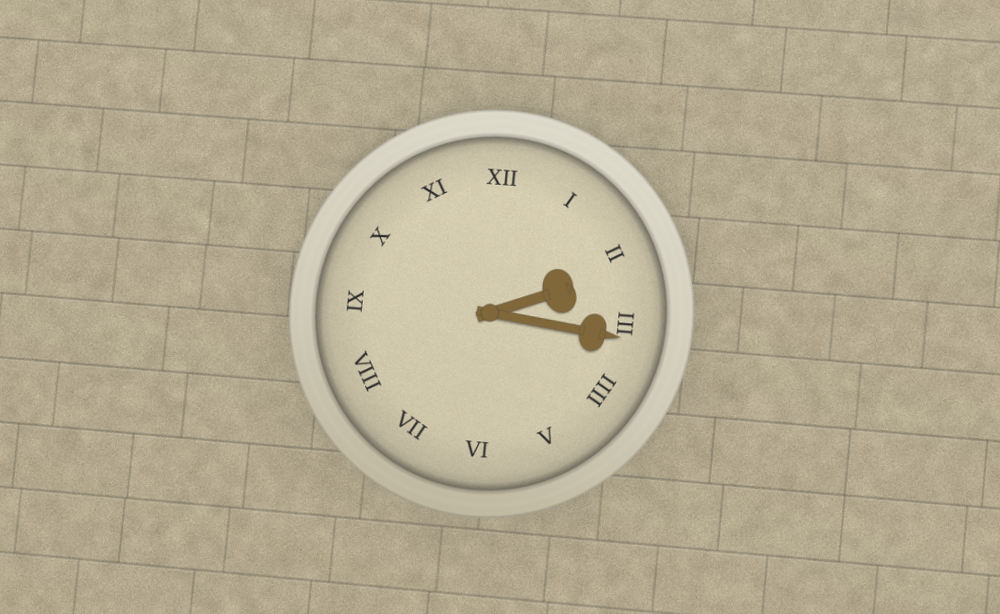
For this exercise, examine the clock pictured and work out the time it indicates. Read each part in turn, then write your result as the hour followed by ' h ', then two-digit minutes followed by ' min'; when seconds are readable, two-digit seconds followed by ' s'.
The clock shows 2 h 16 min
